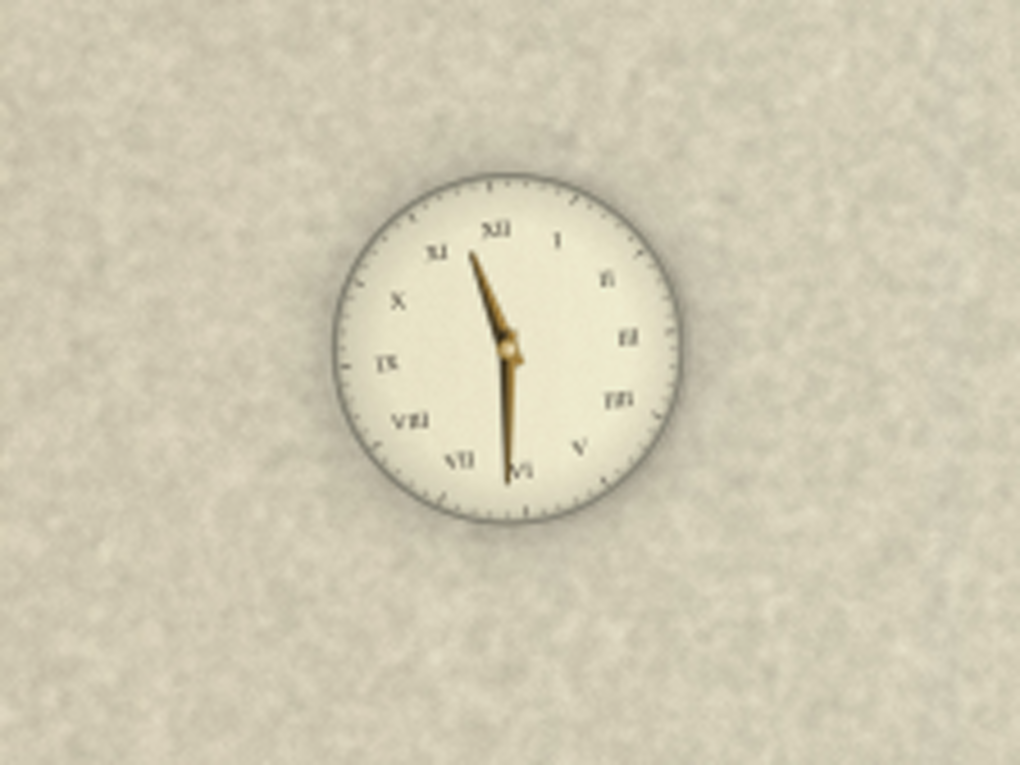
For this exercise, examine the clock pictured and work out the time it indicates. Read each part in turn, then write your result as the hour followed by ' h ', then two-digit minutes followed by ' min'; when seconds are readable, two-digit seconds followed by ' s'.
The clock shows 11 h 31 min
